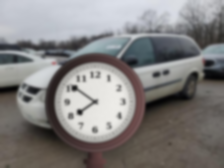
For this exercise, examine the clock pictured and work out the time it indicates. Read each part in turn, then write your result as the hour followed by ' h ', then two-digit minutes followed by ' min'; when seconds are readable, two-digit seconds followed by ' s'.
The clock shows 7 h 51 min
